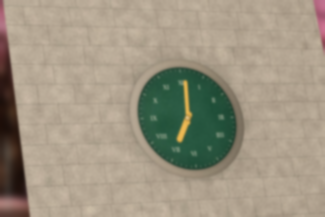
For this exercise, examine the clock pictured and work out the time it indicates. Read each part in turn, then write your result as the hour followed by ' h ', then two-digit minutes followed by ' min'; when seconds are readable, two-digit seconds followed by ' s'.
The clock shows 7 h 01 min
